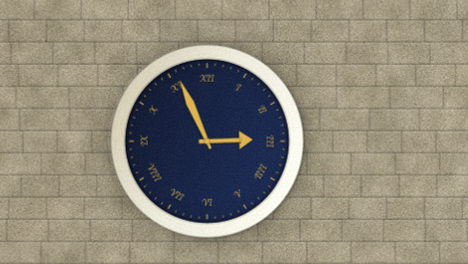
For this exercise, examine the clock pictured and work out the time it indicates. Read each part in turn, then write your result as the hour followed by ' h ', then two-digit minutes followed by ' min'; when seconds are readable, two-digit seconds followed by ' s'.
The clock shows 2 h 56 min
